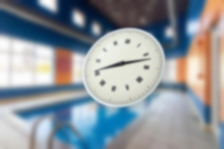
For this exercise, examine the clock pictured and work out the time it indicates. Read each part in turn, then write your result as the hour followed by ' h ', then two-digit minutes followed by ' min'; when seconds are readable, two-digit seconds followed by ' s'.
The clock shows 8 h 12 min
